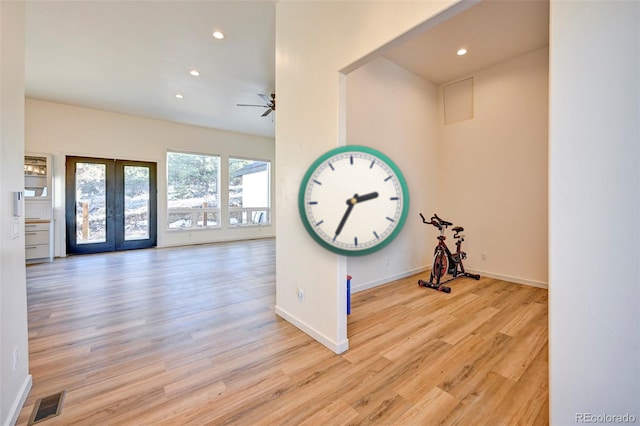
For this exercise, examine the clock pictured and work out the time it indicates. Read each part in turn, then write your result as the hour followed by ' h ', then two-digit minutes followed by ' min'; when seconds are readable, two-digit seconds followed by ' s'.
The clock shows 2 h 35 min
